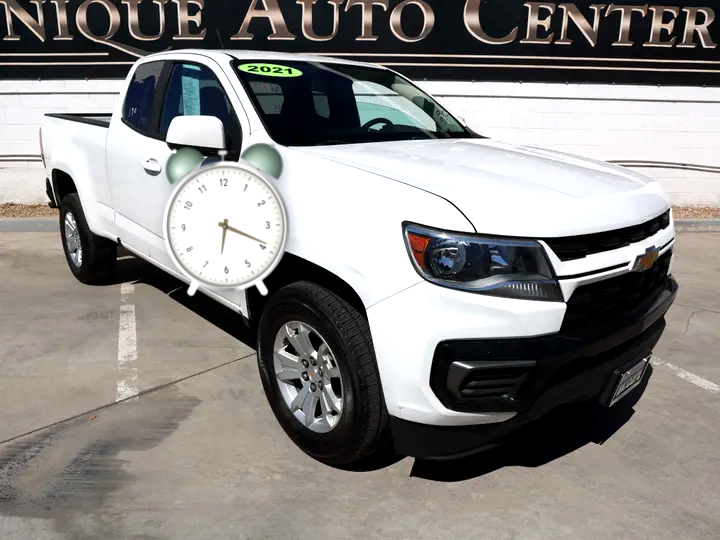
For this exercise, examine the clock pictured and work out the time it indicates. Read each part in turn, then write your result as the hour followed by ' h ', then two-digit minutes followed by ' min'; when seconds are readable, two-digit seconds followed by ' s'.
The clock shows 6 h 19 min
